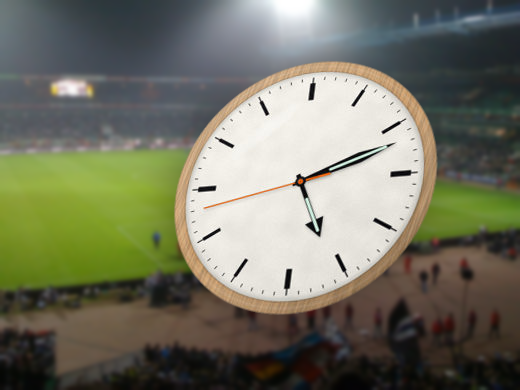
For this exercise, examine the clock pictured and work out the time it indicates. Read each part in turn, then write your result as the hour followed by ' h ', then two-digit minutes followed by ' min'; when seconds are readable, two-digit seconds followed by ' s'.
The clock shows 5 h 11 min 43 s
